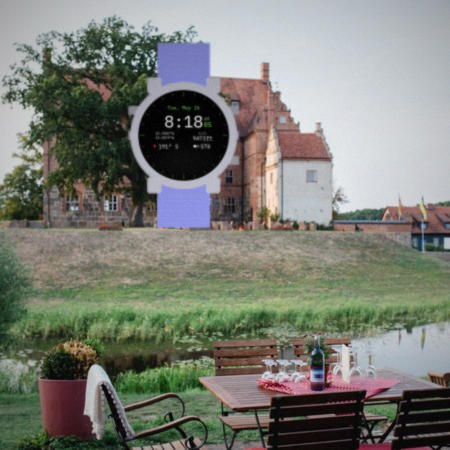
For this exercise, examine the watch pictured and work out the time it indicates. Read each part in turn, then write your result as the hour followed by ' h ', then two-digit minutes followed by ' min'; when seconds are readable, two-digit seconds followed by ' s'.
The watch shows 8 h 18 min
